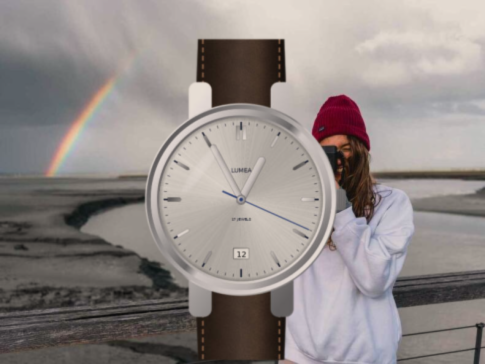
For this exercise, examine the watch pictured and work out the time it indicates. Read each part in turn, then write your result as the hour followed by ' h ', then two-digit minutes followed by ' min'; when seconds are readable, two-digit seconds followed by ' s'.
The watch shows 12 h 55 min 19 s
